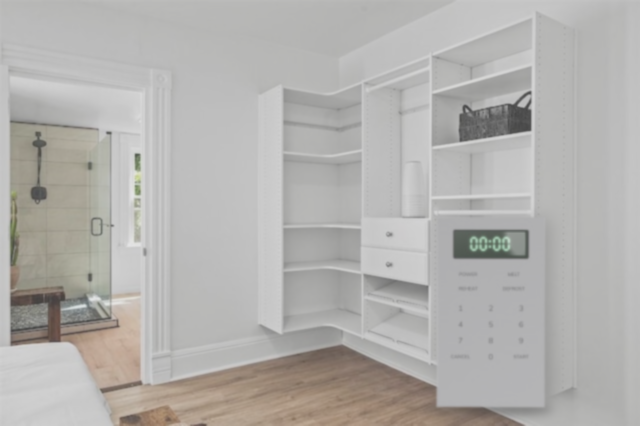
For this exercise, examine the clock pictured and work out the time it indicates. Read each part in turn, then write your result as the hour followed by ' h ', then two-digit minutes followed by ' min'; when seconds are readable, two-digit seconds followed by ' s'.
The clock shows 0 h 00 min
